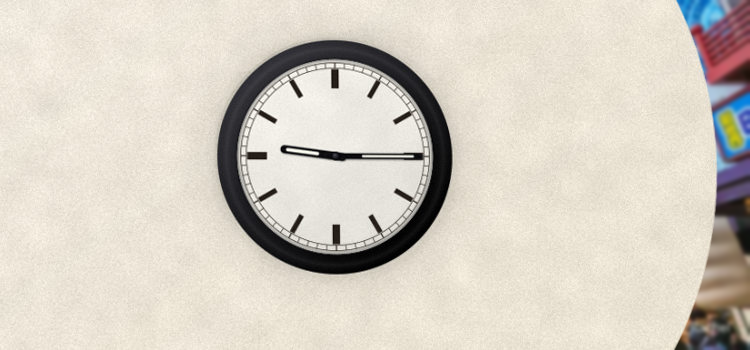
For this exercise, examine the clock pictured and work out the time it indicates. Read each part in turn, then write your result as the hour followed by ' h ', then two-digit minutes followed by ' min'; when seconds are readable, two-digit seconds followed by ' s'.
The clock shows 9 h 15 min
